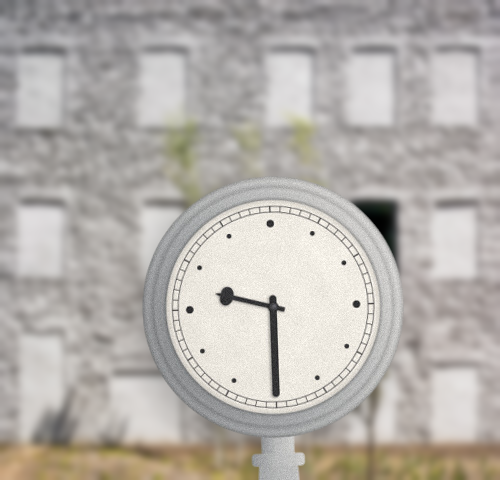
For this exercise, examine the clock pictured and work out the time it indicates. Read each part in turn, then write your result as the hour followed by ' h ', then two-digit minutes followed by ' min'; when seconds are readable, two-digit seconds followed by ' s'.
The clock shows 9 h 30 min
